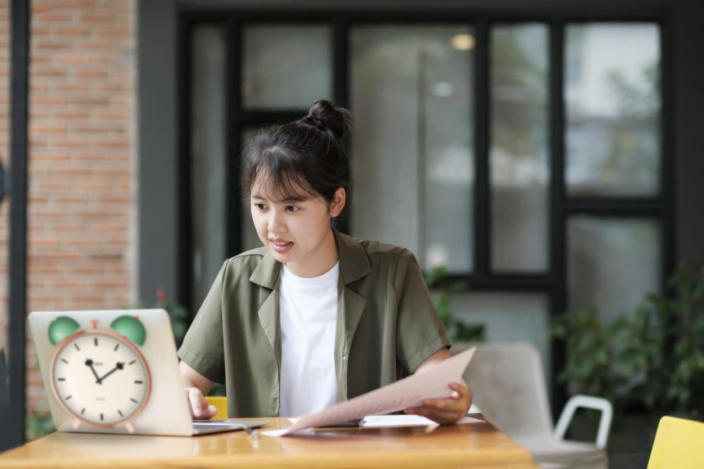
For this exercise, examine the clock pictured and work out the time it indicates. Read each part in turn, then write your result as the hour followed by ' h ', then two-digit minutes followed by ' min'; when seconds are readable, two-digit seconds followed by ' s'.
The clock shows 11 h 09 min
